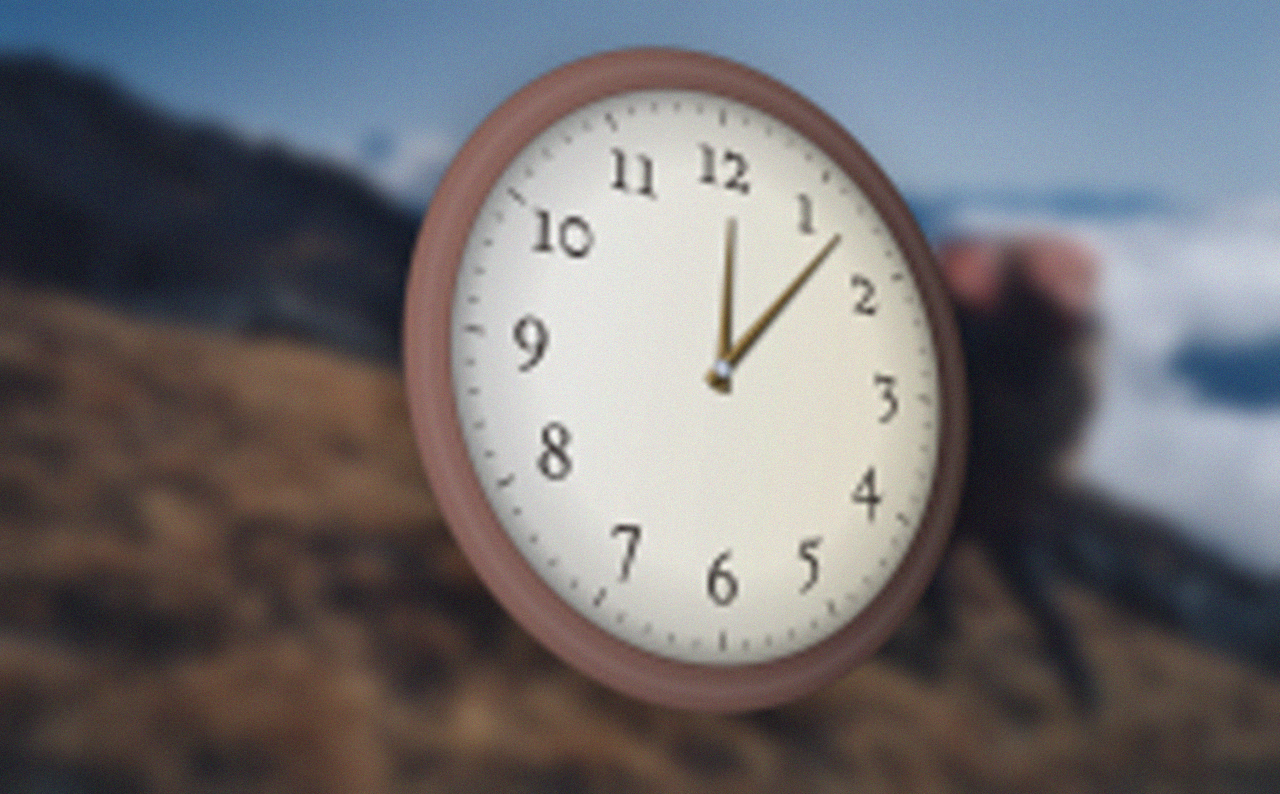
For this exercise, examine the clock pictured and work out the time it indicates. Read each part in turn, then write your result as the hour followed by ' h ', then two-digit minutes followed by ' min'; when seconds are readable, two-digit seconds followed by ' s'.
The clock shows 12 h 07 min
